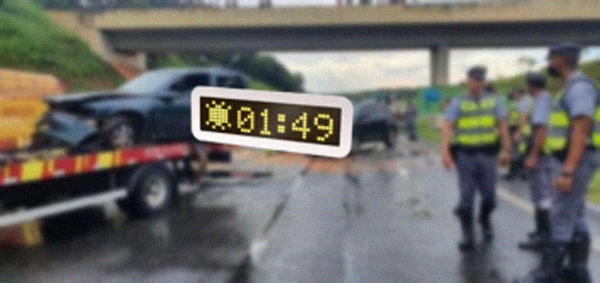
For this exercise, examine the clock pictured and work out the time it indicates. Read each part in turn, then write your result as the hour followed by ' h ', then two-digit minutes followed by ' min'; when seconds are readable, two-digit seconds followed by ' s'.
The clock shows 1 h 49 min
